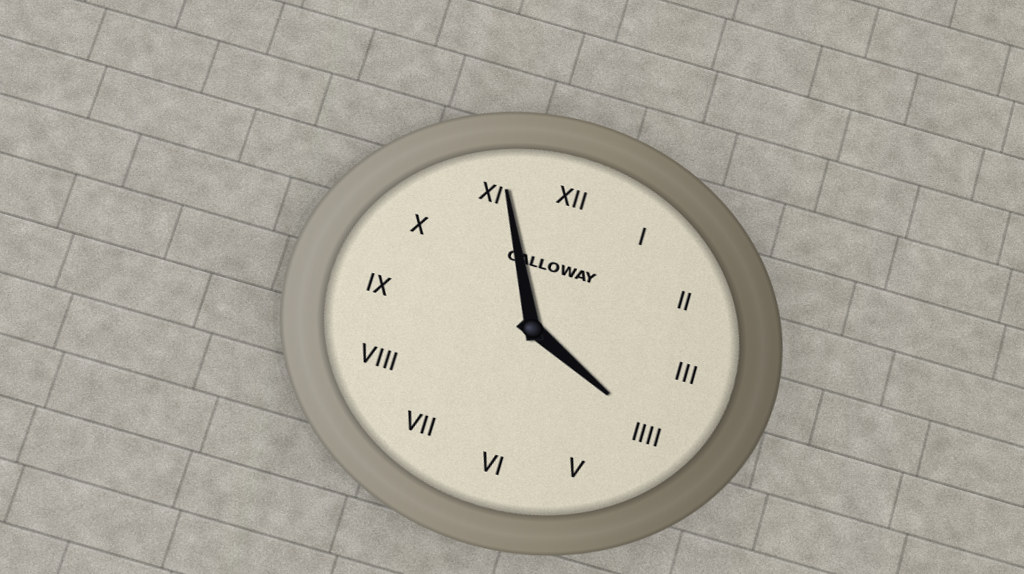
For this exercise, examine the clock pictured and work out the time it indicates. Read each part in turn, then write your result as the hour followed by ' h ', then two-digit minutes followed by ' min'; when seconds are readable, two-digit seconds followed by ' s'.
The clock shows 3 h 56 min
